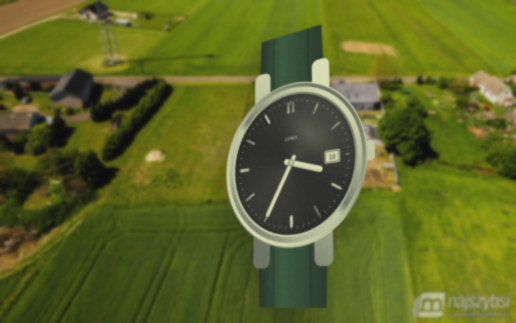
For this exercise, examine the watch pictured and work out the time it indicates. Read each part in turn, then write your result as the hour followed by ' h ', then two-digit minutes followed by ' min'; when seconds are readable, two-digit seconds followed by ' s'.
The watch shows 3 h 35 min
